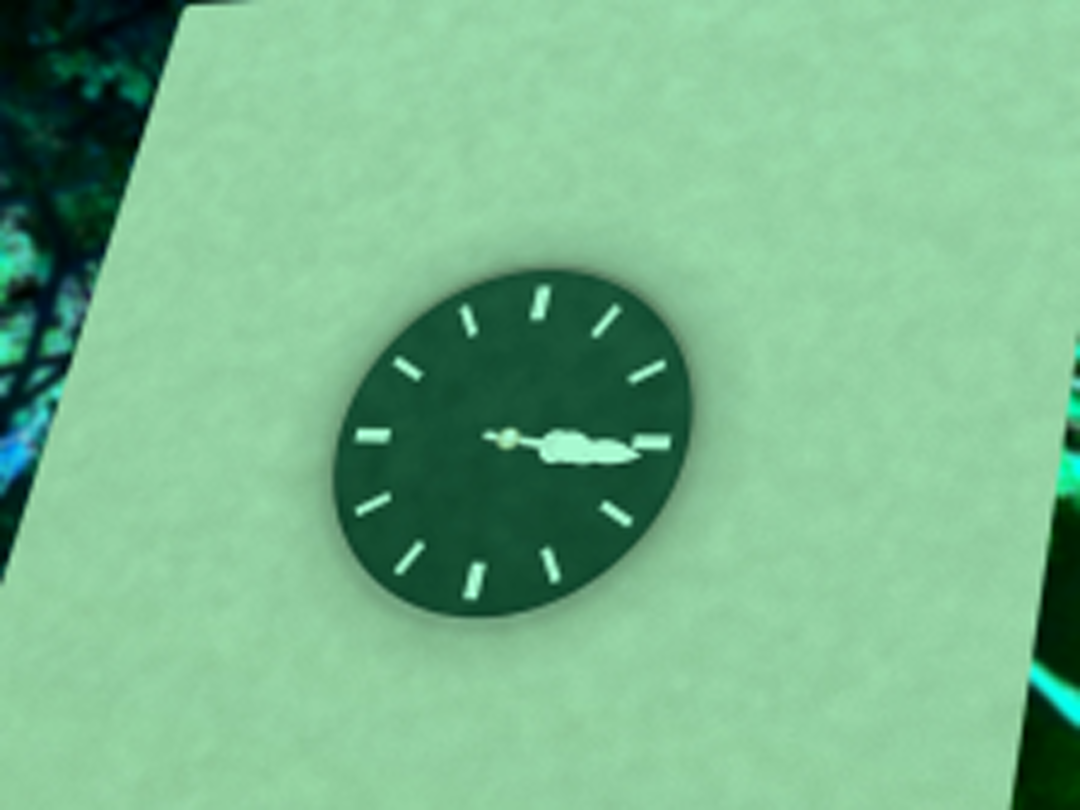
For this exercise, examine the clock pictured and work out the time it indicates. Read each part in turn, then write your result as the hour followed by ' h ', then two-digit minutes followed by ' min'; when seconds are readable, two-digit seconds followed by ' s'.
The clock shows 3 h 16 min
